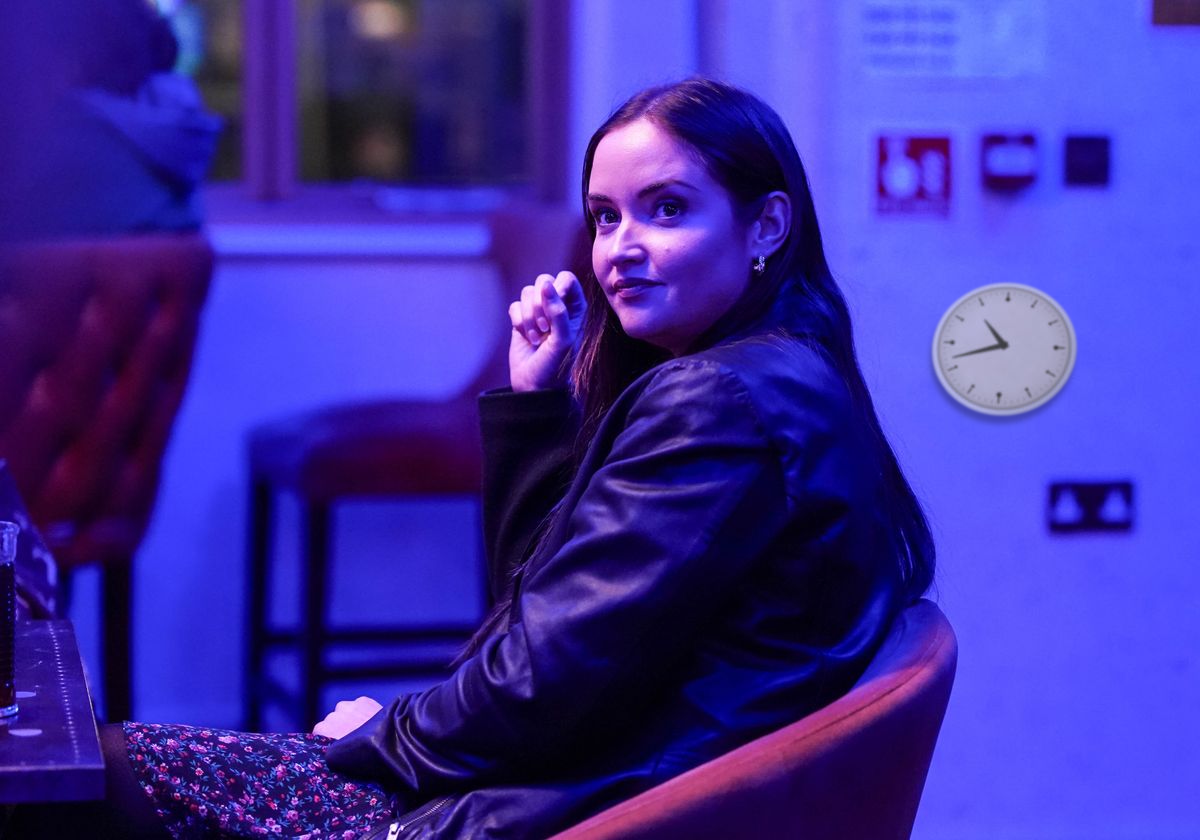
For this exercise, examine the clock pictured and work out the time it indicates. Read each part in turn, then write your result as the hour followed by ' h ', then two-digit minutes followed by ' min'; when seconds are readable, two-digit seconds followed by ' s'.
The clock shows 10 h 42 min
